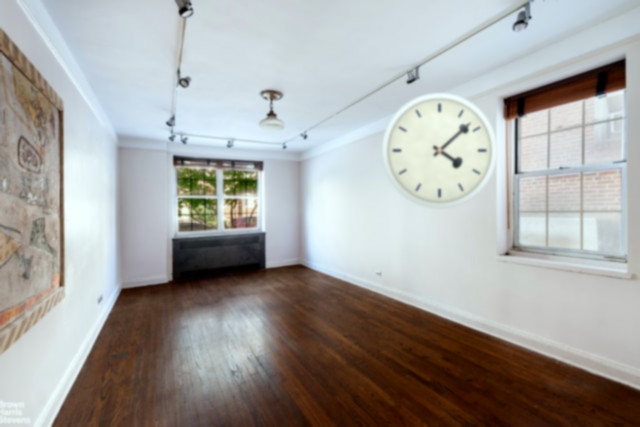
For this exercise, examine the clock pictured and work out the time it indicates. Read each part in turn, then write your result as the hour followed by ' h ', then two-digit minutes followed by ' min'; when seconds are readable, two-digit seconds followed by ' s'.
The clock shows 4 h 08 min
